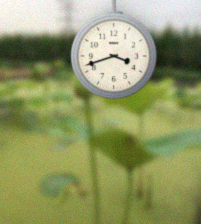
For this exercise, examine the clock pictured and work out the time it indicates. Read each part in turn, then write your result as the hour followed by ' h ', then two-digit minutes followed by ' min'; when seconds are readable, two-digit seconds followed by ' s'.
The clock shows 3 h 42 min
